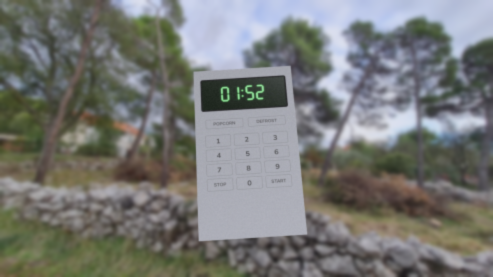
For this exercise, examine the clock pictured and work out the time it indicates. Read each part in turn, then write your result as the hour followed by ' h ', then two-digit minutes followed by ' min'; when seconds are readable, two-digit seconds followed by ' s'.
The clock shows 1 h 52 min
